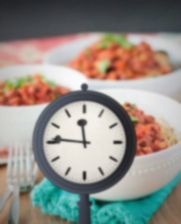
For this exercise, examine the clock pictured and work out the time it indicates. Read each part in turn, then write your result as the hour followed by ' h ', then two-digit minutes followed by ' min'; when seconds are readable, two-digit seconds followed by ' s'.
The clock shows 11 h 46 min
